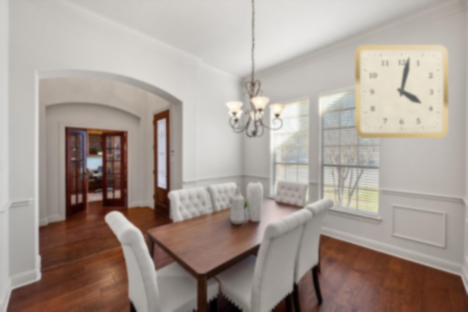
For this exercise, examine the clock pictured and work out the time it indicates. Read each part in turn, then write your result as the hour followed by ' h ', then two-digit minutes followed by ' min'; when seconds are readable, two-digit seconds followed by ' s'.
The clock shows 4 h 02 min
